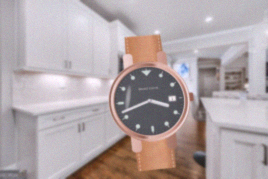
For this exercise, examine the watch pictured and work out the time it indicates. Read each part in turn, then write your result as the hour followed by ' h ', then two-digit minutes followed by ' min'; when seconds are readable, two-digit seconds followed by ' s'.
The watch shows 3 h 42 min
